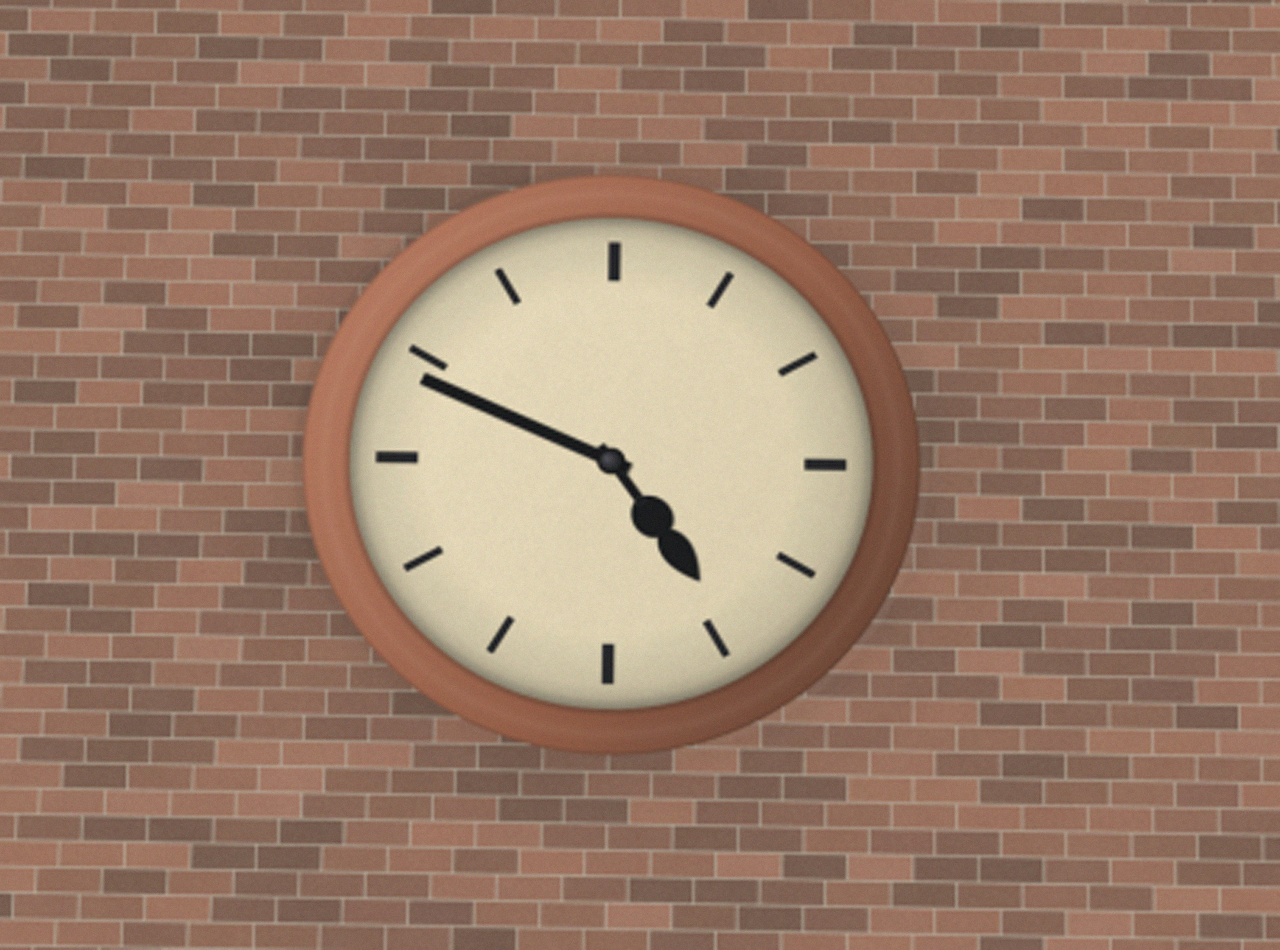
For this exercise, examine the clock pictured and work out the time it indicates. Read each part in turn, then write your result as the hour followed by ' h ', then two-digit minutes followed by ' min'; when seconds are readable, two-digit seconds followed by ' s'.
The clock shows 4 h 49 min
